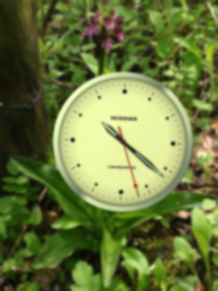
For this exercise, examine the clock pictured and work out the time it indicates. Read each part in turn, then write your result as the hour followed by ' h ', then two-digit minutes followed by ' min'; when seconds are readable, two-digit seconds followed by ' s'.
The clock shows 10 h 21 min 27 s
